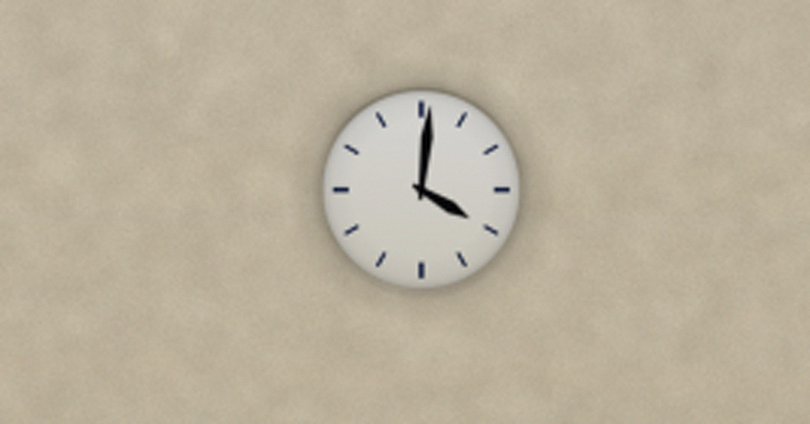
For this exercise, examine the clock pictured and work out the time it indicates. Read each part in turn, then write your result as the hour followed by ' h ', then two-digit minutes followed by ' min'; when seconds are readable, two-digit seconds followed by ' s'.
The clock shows 4 h 01 min
